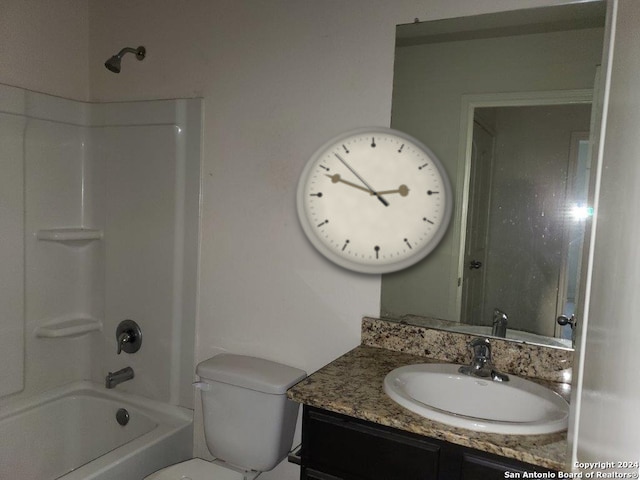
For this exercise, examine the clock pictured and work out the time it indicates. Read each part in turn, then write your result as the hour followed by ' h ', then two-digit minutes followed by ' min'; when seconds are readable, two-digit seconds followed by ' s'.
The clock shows 2 h 48 min 53 s
